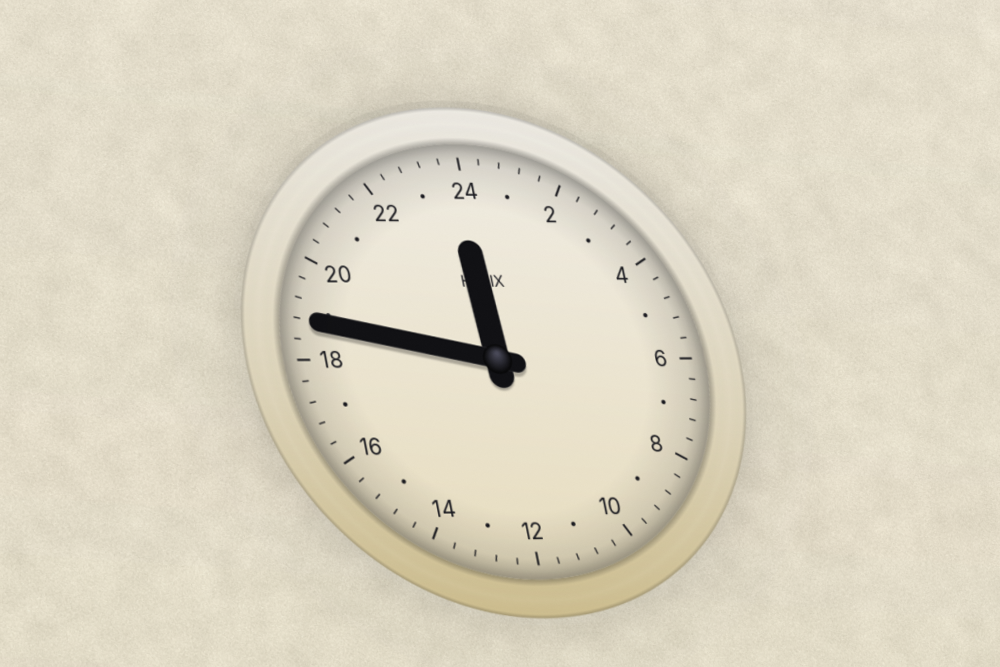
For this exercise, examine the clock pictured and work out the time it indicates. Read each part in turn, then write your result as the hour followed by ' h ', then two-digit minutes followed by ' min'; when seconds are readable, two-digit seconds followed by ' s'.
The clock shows 23 h 47 min
